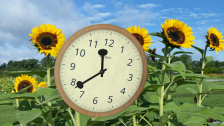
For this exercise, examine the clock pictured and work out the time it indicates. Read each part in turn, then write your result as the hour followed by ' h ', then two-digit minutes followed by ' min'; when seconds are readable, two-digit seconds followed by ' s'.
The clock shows 11 h 38 min
